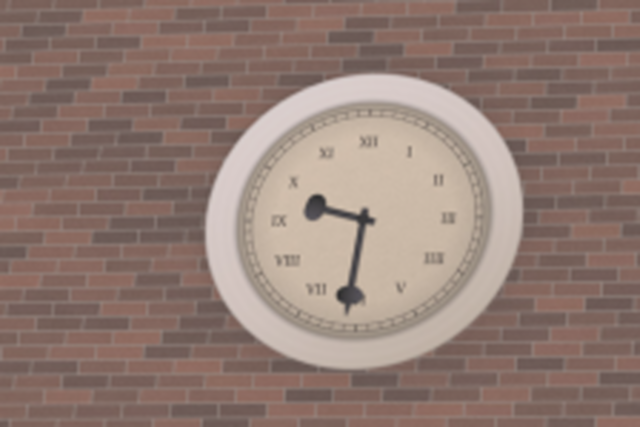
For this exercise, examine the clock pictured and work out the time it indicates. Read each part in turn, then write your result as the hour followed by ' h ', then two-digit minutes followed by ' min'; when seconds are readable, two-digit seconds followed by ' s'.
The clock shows 9 h 31 min
